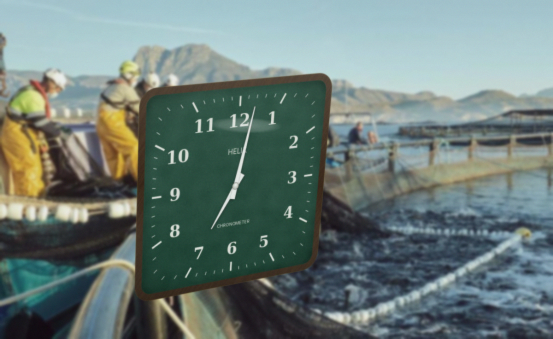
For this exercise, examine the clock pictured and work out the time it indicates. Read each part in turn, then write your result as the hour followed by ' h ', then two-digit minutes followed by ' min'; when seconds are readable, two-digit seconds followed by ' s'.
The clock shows 7 h 02 min
